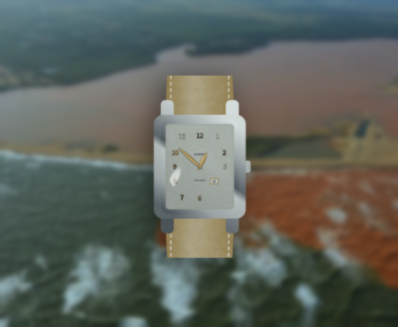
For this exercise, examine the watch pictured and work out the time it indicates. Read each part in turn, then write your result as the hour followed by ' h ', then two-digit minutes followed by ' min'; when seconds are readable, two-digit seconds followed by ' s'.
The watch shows 12 h 52 min
